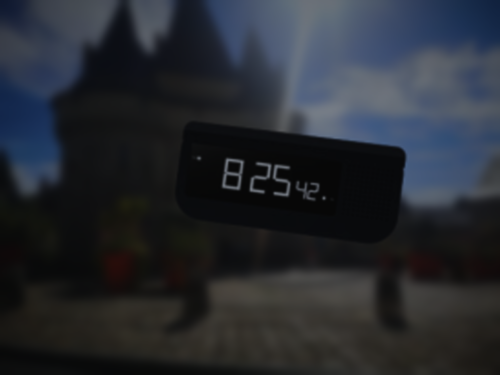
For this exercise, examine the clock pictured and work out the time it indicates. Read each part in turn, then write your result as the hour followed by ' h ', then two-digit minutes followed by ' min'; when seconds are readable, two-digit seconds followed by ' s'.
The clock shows 8 h 25 min 42 s
